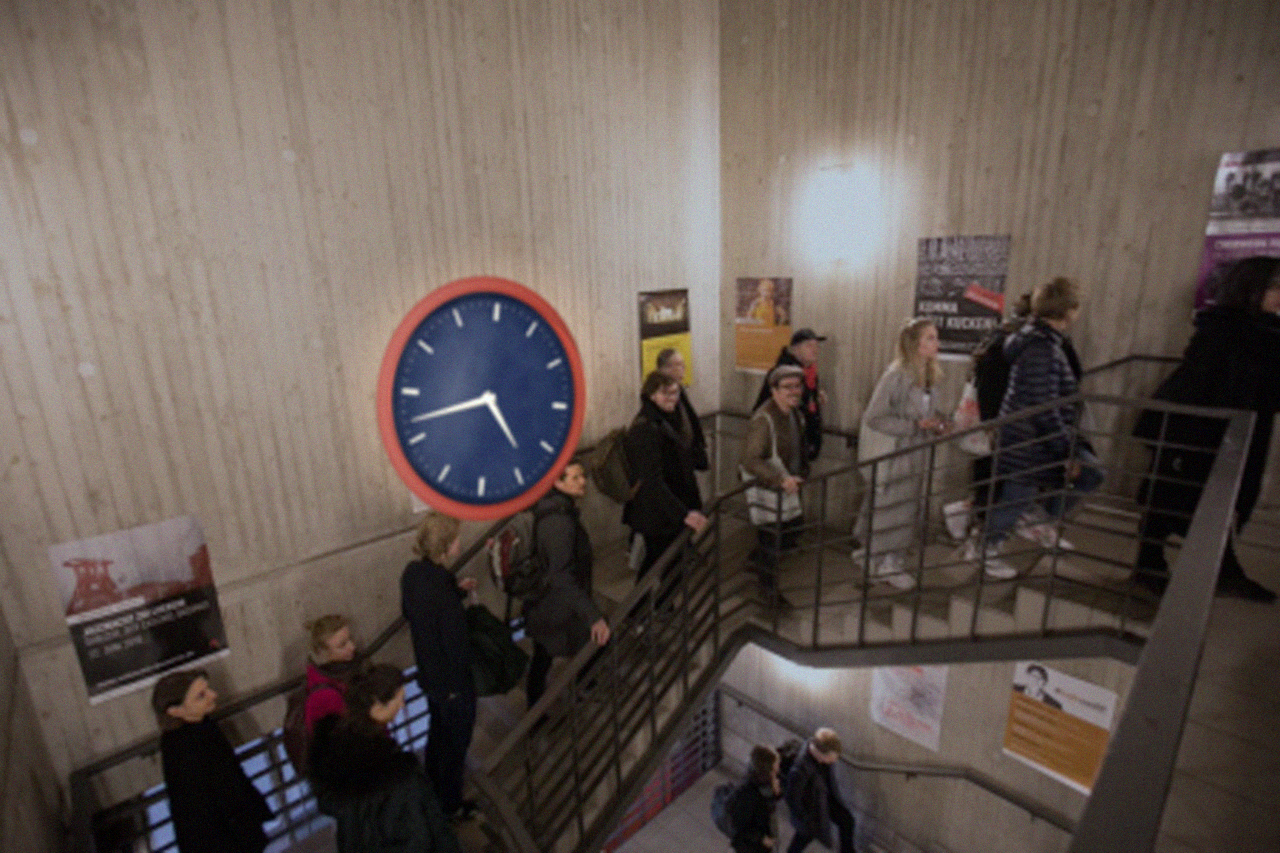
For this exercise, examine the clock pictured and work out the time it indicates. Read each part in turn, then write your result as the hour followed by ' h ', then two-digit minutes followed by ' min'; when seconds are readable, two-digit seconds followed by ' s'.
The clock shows 4 h 42 min
